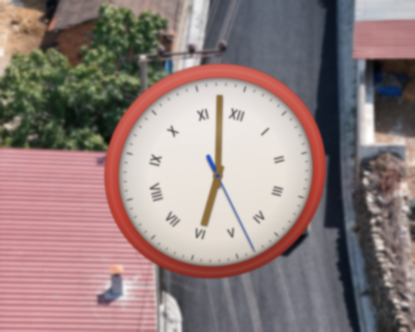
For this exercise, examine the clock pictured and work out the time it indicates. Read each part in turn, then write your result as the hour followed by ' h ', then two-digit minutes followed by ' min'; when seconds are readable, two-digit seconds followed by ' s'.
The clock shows 5 h 57 min 23 s
